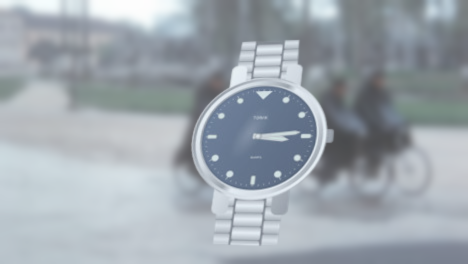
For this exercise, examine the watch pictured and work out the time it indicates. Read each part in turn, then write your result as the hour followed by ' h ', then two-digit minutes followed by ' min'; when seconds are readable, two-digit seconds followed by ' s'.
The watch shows 3 h 14 min
